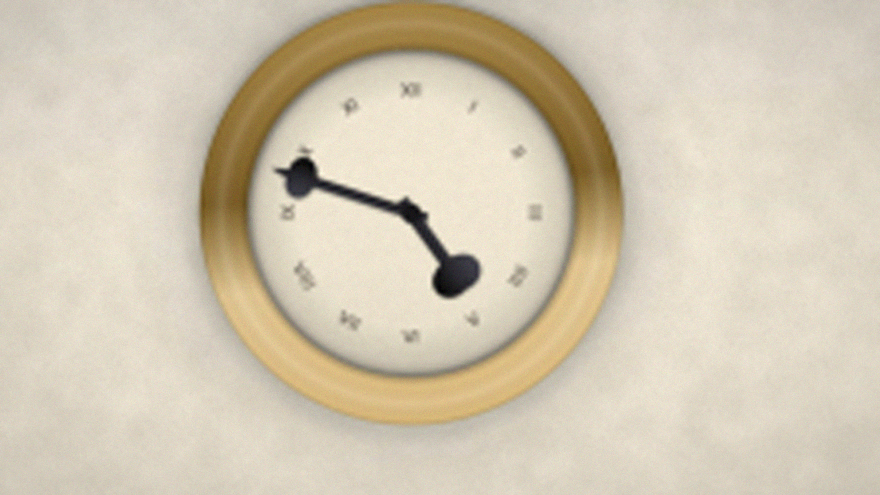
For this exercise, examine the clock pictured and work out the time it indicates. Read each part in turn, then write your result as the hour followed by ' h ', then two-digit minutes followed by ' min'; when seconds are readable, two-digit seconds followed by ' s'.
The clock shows 4 h 48 min
